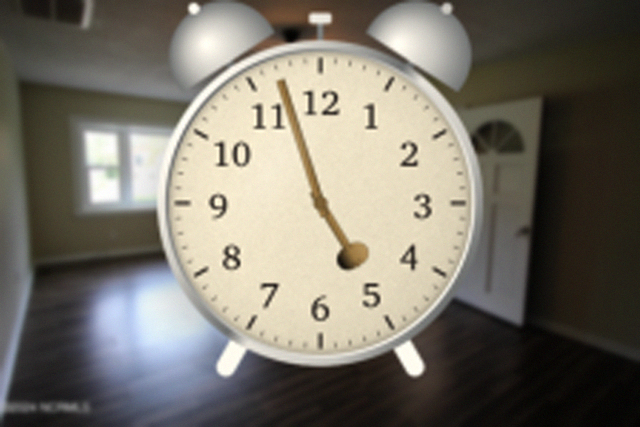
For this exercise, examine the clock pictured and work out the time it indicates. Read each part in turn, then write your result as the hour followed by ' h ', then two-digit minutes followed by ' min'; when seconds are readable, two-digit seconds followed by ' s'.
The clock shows 4 h 57 min
